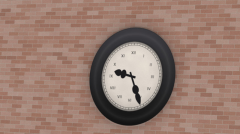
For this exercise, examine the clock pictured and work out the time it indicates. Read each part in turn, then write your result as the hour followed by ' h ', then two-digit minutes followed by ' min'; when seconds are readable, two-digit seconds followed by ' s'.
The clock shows 9 h 26 min
